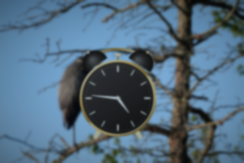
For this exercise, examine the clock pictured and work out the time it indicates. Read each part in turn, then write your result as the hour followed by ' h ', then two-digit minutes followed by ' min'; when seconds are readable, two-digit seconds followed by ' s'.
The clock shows 4 h 46 min
